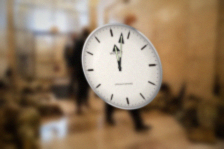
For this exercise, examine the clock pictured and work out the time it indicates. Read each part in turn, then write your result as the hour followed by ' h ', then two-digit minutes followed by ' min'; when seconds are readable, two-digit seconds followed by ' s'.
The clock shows 12 h 03 min
